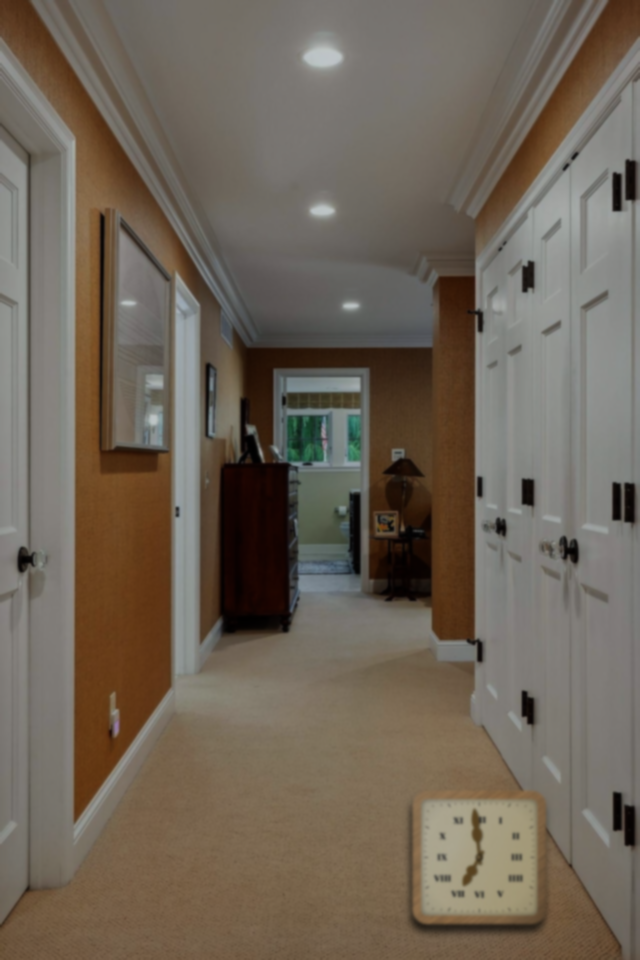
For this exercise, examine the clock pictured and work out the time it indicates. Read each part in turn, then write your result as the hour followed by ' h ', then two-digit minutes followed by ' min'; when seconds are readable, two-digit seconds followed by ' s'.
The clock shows 6 h 59 min
